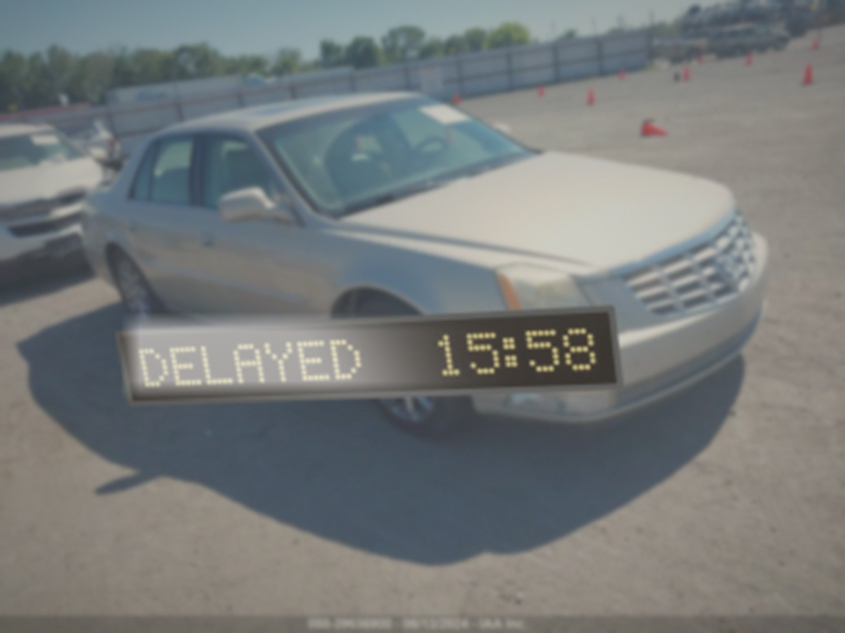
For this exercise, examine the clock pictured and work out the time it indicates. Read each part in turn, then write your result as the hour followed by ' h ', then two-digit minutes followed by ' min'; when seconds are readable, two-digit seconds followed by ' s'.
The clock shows 15 h 58 min
